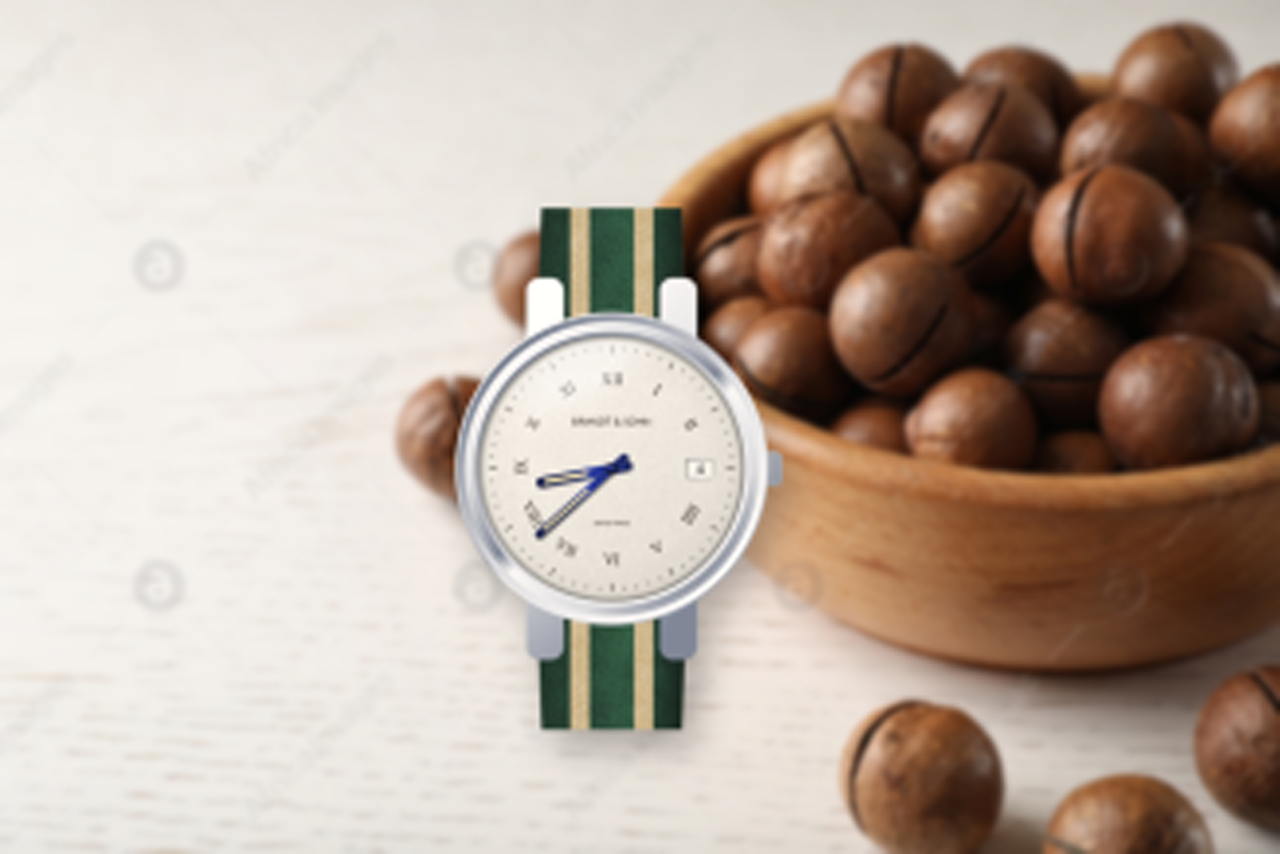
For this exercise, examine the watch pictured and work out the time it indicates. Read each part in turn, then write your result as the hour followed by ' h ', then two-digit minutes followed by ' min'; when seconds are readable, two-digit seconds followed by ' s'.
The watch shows 8 h 38 min
